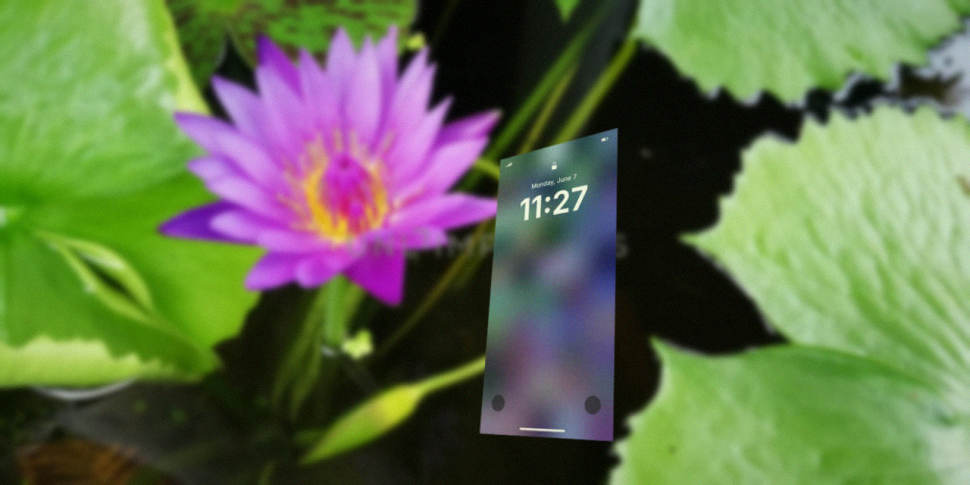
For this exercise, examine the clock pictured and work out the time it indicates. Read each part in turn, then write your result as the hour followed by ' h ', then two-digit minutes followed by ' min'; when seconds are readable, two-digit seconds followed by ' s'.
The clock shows 11 h 27 min
